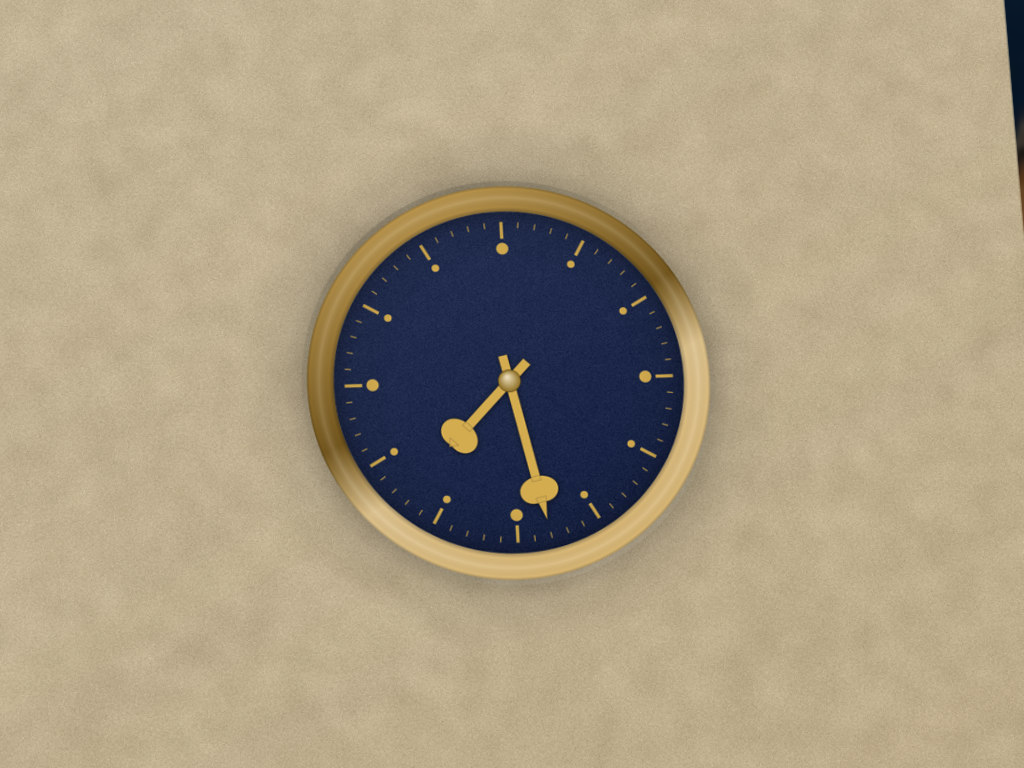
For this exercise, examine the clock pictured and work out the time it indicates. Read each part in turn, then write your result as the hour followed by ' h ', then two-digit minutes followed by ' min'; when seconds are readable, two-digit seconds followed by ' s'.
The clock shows 7 h 28 min
